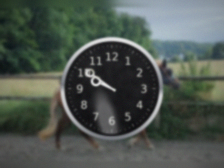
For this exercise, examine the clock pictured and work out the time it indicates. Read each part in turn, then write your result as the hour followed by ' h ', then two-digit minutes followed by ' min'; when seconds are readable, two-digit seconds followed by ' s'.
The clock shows 9 h 51 min
